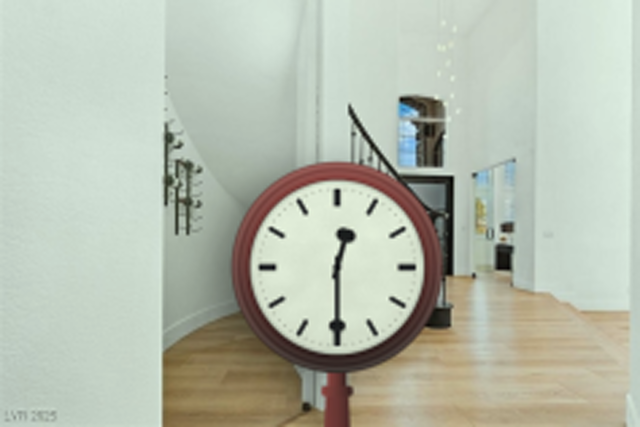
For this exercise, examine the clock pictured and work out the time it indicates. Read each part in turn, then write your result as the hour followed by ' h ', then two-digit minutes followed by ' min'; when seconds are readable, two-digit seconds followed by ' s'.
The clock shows 12 h 30 min
